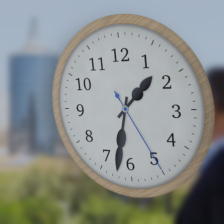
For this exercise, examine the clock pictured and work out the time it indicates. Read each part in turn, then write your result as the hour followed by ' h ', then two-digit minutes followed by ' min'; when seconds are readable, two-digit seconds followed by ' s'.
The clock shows 1 h 32 min 25 s
